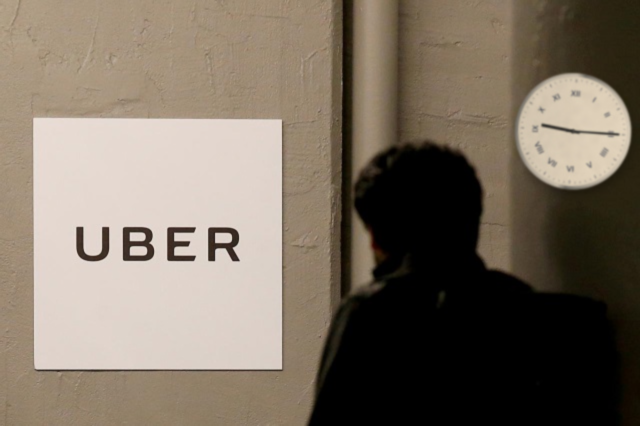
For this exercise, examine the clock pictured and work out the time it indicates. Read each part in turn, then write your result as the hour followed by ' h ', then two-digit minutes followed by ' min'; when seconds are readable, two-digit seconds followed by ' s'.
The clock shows 9 h 15 min
